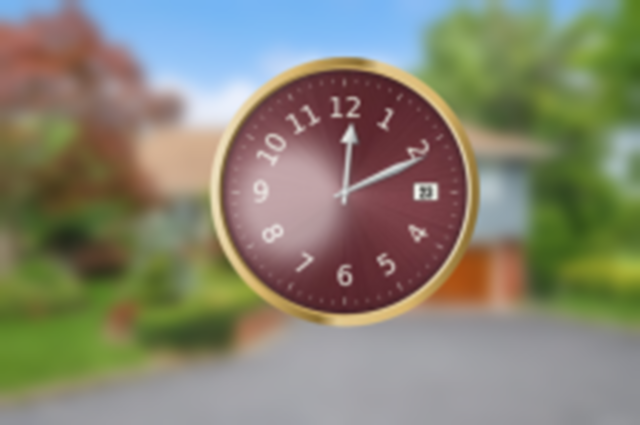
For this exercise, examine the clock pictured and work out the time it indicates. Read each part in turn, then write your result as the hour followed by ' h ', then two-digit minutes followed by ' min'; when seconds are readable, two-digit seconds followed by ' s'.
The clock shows 12 h 11 min
